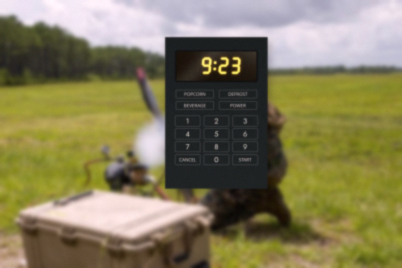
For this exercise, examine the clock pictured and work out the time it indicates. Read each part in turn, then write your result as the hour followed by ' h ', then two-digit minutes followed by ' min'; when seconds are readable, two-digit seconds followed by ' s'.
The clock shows 9 h 23 min
